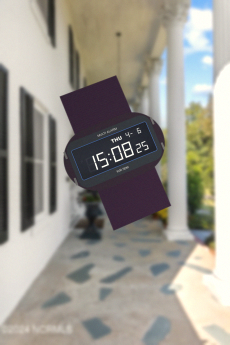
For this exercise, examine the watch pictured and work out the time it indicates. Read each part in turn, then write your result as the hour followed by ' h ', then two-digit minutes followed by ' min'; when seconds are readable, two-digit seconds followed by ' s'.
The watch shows 15 h 08 min 25 s
